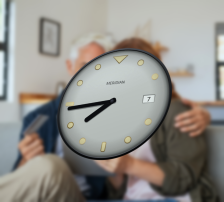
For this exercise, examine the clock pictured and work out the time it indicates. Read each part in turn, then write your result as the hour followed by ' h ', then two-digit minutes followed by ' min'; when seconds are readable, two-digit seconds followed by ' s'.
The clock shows 7 h 44 min
